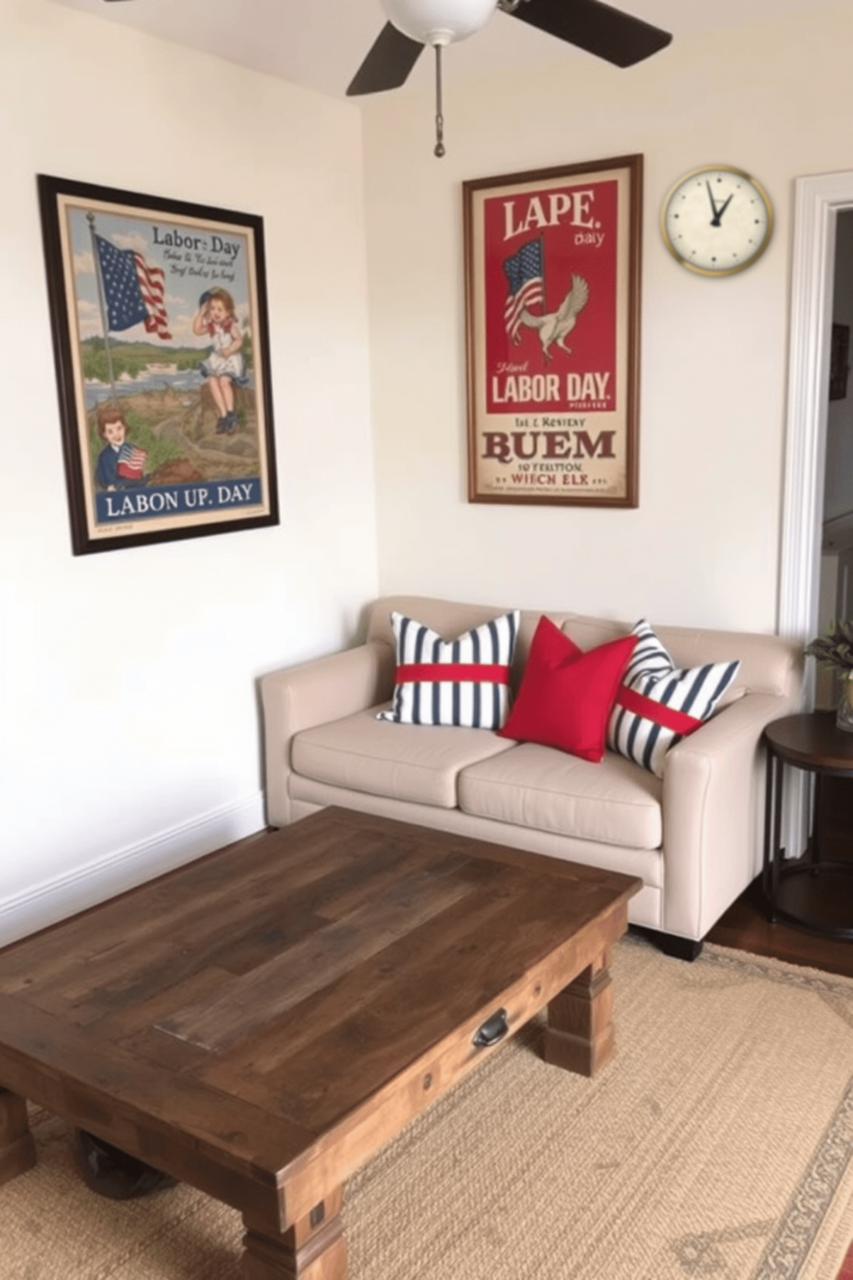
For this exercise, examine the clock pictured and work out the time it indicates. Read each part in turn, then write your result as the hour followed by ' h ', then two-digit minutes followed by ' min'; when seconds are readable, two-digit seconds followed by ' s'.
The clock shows 12 h 57 min
